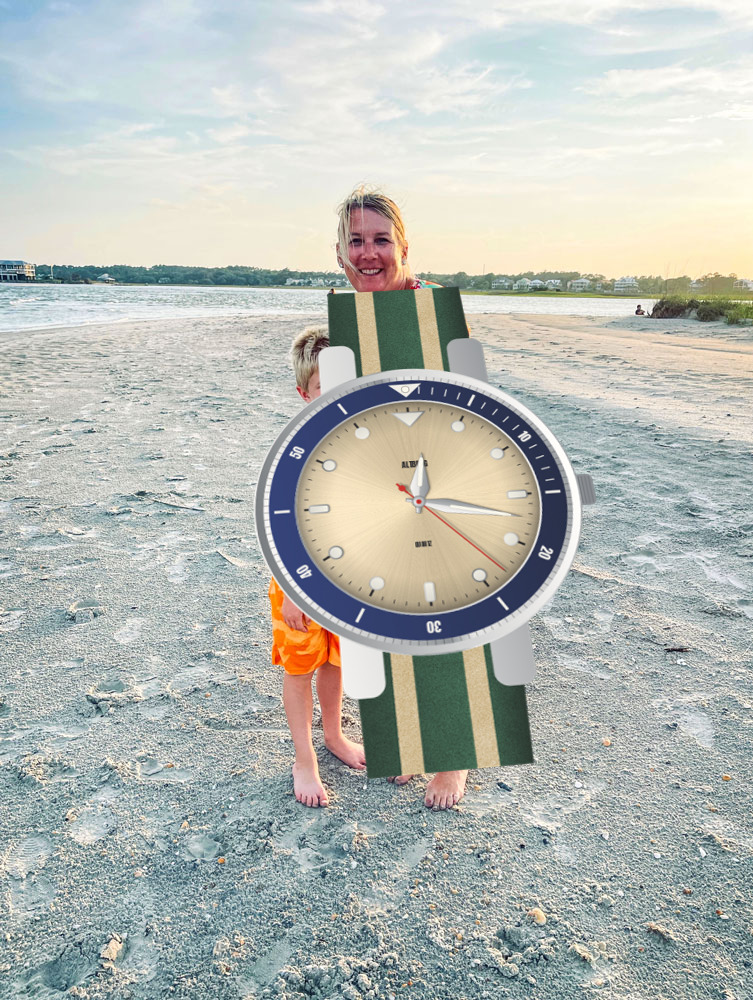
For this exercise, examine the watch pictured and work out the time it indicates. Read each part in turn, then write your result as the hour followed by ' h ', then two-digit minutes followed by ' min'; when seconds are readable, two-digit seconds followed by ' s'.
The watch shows 12 h 17 min 23 s
